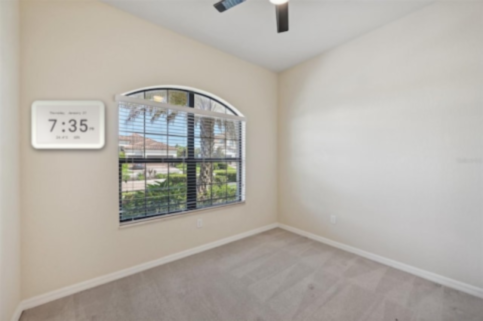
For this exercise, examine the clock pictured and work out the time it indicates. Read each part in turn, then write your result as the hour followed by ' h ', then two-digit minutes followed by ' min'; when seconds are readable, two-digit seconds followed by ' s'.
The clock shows 7 h 35 min
